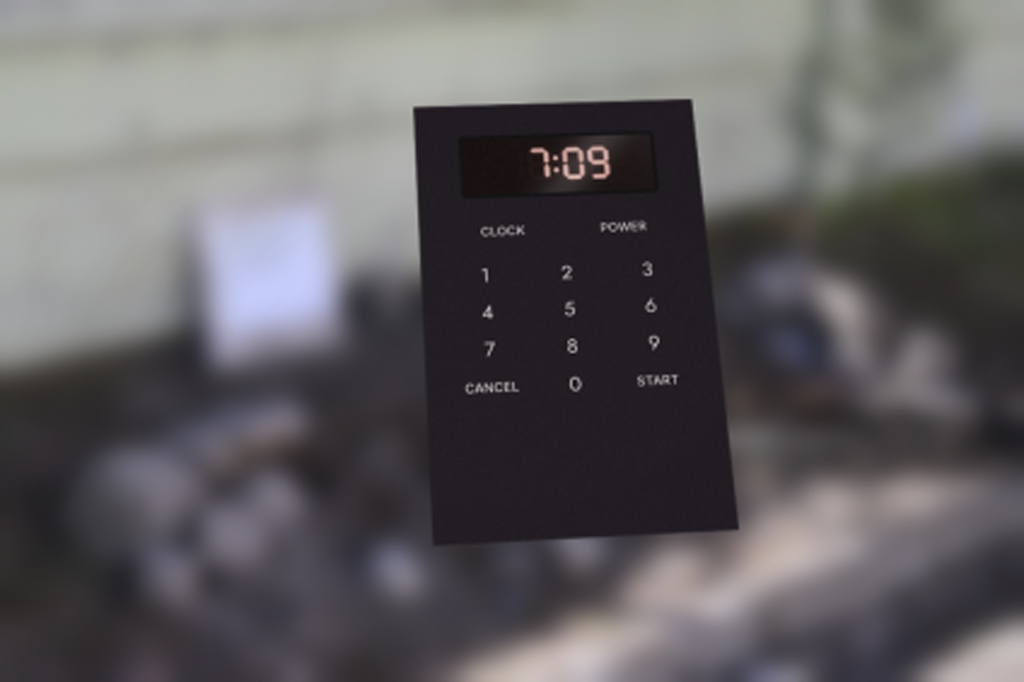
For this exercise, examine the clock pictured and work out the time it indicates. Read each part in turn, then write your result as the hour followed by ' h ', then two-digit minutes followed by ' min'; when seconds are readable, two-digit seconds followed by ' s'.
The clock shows 7 h 09 min
